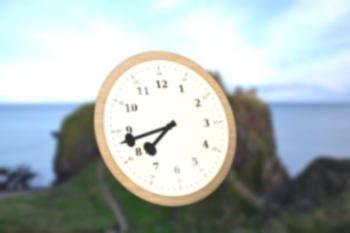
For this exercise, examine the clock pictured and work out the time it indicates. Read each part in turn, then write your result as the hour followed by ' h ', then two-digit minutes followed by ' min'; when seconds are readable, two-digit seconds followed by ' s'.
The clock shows 7 h 43 min
